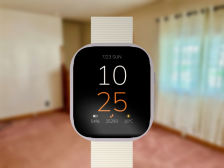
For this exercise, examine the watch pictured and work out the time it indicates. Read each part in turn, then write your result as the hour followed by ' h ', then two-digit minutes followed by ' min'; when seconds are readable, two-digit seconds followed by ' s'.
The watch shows 10 h 25 min
